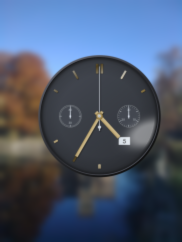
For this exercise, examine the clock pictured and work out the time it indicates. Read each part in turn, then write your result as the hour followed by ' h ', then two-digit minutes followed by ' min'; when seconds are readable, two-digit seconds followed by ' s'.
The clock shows 4 h 35 min
